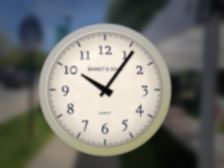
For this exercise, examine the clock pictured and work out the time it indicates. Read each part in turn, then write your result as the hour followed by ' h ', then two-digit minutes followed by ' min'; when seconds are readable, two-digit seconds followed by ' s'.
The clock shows 10 h 06 min
